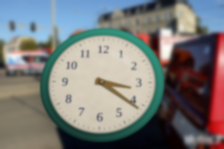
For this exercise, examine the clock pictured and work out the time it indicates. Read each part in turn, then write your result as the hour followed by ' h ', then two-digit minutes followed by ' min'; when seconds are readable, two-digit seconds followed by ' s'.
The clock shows 3 h 21 min
